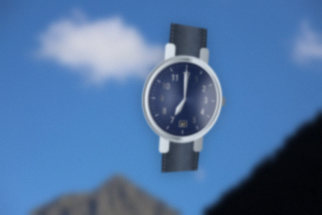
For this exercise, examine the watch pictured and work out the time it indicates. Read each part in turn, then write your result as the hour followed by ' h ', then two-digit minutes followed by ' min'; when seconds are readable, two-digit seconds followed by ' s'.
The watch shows 7 h 00 min
